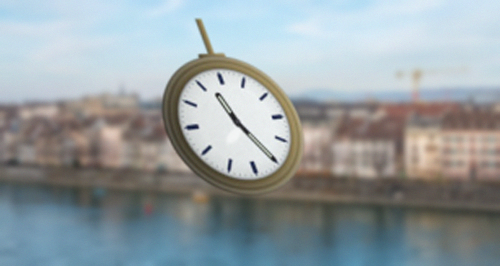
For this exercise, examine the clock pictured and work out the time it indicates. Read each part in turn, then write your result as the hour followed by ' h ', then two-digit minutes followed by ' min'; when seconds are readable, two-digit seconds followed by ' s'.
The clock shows 11 h 25 min
